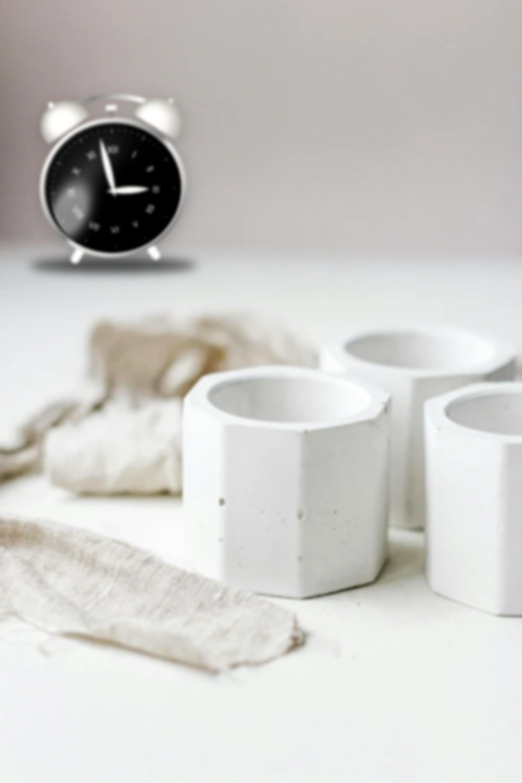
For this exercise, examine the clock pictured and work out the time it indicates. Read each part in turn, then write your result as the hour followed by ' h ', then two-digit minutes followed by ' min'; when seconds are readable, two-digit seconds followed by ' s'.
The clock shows 2 h 58 min
